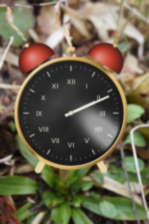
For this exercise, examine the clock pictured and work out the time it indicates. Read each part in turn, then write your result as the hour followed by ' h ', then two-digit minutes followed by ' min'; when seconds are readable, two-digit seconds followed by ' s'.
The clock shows 2 h 11 min
